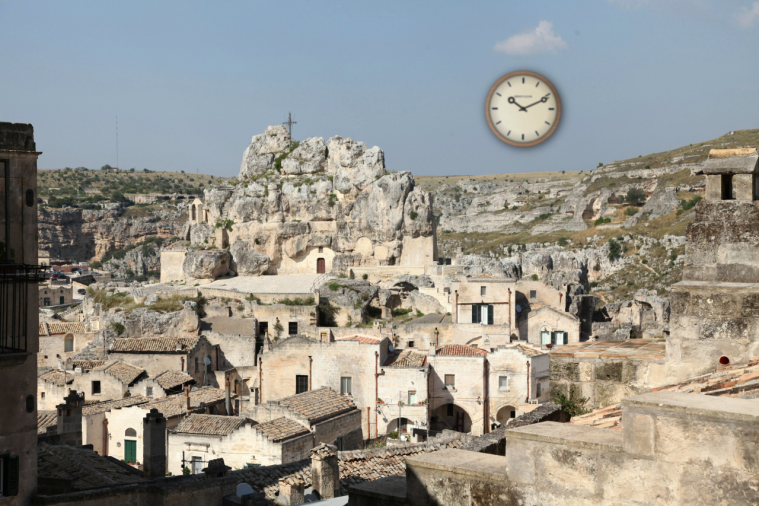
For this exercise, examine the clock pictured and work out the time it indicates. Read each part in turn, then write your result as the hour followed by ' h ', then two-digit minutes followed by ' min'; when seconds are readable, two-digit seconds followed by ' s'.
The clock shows 10 h 11 min
